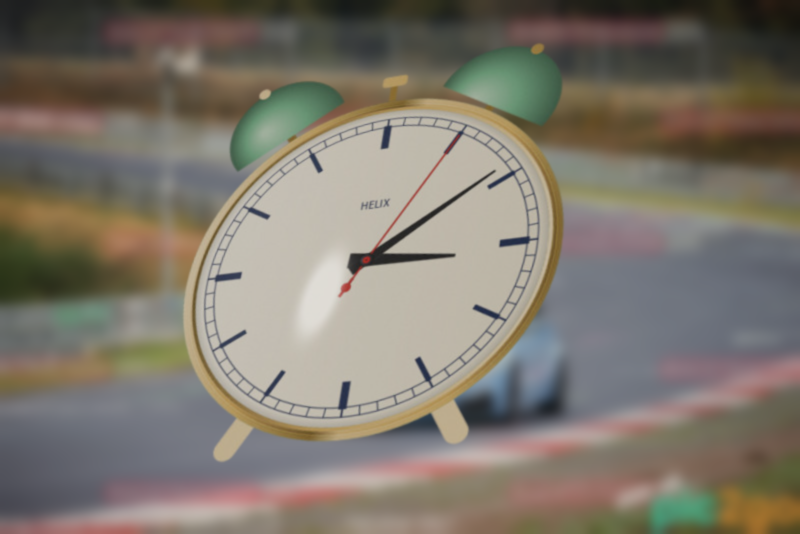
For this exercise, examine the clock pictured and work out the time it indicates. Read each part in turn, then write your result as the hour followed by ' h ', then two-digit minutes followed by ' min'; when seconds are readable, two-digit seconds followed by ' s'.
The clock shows 3 h 09 min 05 s
